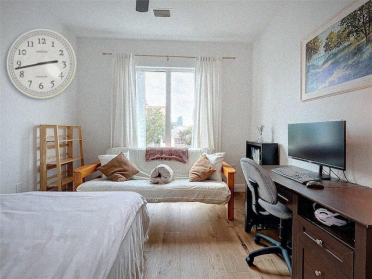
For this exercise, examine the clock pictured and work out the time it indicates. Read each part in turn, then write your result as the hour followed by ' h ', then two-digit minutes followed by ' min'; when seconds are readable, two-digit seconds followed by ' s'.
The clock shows 2 h 43 min
